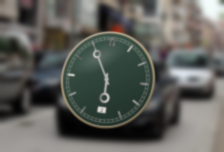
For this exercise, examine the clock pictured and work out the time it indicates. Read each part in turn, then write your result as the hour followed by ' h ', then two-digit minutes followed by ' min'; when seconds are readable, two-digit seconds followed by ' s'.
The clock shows 5 h 55 min
